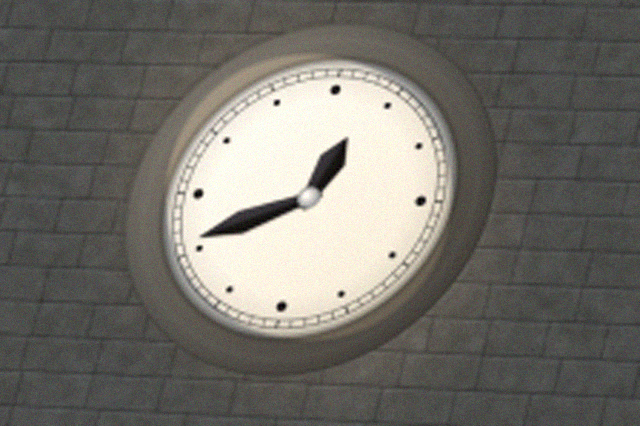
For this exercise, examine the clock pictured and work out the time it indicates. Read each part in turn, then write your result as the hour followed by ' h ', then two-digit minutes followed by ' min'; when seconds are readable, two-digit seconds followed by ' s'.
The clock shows 12 h 41 min
